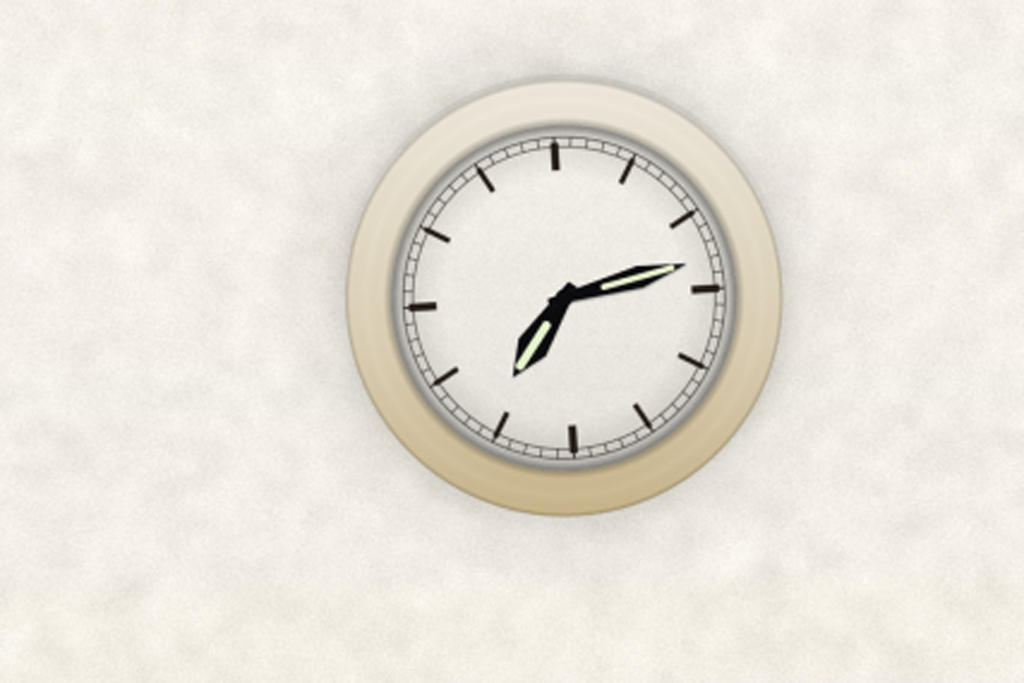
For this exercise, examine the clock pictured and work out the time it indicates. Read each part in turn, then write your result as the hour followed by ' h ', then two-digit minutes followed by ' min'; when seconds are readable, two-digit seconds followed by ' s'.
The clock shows 7 h 13 min
